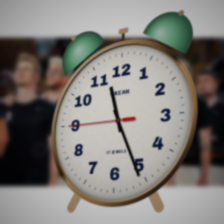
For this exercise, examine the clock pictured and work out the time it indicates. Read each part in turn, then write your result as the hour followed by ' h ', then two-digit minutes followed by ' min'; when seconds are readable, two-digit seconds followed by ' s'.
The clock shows 11 h 25 min 45 s
